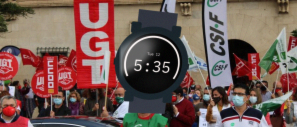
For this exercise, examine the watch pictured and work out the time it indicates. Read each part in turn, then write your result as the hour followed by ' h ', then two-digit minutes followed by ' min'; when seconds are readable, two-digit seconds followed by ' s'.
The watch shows 5 h 35 min
